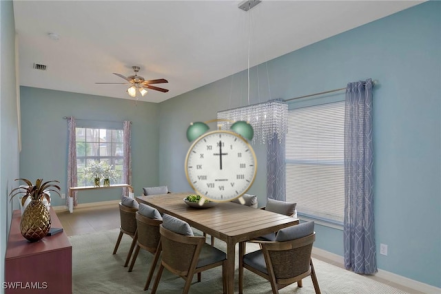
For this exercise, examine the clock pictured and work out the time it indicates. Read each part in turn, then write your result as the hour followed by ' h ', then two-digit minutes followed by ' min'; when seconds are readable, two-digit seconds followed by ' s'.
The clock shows 12 h 00 min
